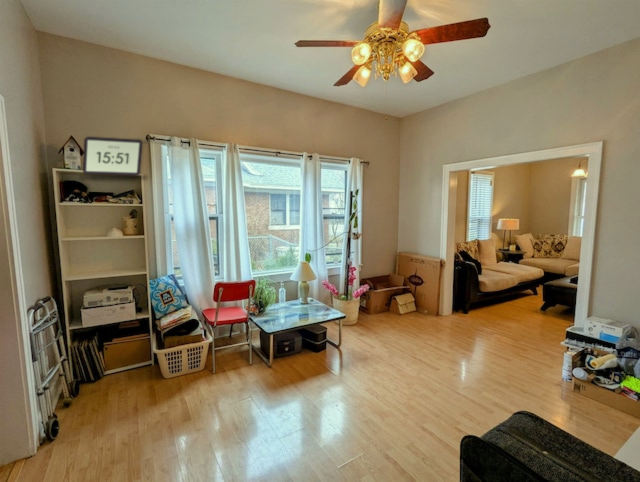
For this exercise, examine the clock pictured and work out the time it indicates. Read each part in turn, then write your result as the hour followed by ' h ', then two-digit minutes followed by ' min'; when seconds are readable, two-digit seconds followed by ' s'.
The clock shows 15 h 51 min
